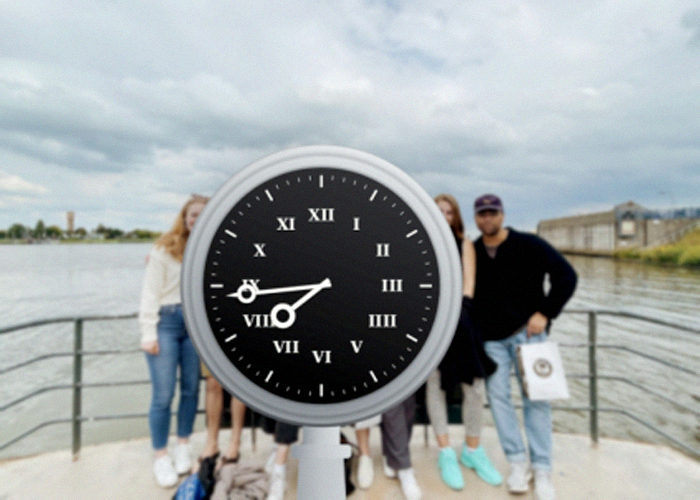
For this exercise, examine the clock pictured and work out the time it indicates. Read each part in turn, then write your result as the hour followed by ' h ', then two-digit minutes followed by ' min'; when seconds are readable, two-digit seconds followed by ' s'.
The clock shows 7 h 44 min
